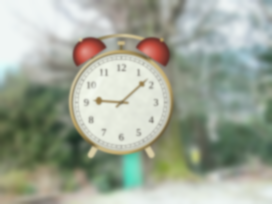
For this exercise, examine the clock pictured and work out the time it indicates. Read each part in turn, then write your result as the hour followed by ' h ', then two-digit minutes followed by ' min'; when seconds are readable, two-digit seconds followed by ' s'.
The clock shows 9 h 08 min
